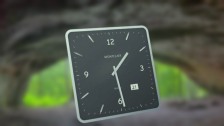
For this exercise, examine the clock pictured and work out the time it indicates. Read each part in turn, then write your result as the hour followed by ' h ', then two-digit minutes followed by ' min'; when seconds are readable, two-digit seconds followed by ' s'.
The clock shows 1 h 29 min
